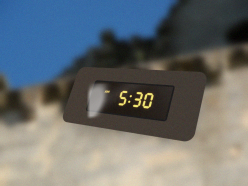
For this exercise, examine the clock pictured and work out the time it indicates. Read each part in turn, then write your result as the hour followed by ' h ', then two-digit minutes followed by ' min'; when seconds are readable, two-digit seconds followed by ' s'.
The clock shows 5 h 30 min
